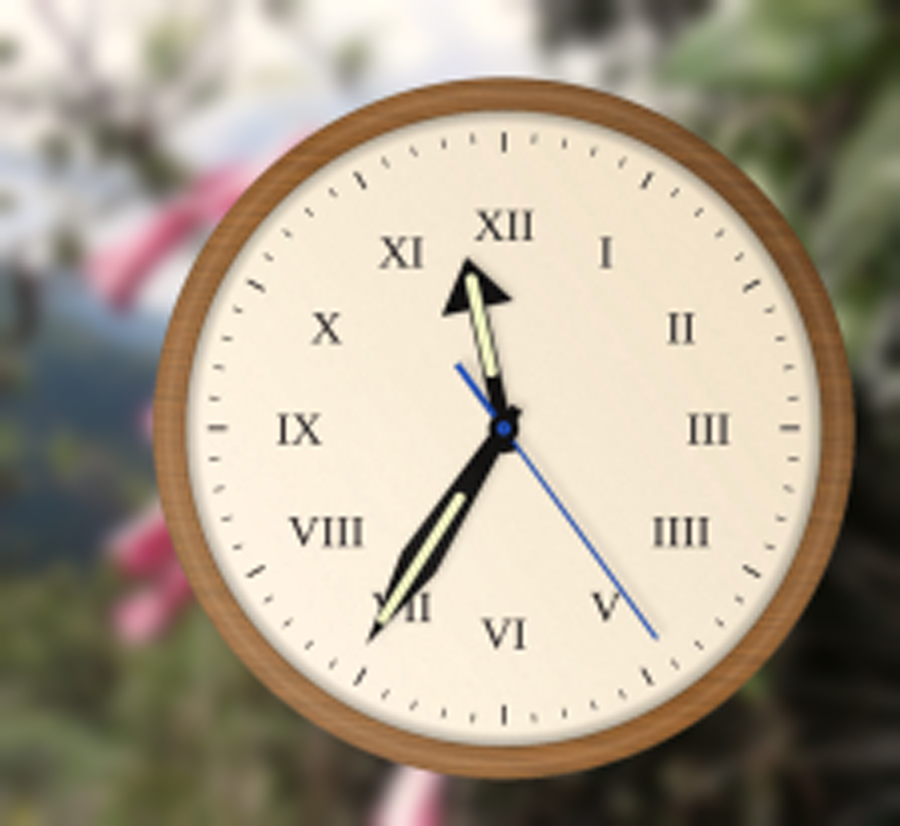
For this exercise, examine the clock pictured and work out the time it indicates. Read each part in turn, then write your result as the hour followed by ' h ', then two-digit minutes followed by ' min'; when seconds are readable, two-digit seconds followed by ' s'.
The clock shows 11 h 35 min 24 s
